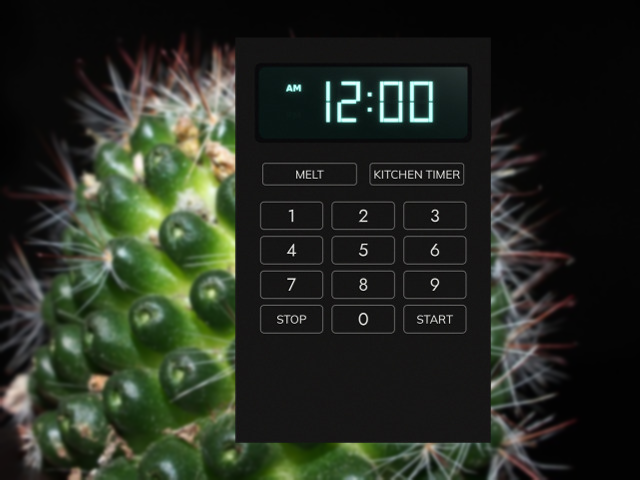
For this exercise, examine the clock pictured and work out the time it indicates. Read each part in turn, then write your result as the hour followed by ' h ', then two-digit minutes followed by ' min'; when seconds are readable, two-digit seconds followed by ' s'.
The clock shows 12 h 00 min
